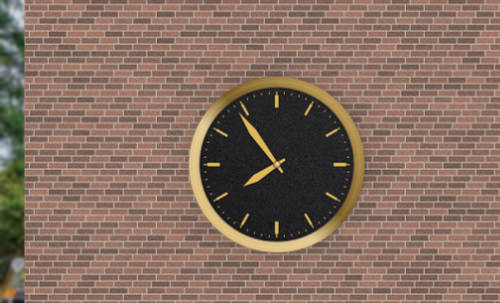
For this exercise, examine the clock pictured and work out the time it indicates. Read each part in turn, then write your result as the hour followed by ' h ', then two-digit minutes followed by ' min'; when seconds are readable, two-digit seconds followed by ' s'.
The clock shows 7 h 54 min
